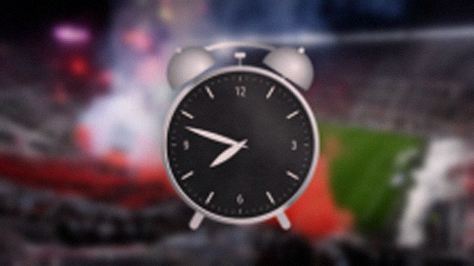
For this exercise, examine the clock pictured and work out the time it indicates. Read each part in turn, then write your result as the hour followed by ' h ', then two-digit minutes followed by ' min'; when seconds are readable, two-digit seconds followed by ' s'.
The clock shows 7 h 48 min
